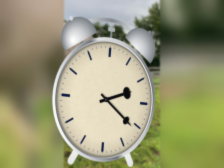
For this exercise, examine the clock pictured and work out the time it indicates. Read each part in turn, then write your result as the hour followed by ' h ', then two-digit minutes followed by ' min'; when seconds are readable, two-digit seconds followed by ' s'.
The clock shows 2 h 21 min
